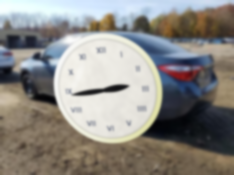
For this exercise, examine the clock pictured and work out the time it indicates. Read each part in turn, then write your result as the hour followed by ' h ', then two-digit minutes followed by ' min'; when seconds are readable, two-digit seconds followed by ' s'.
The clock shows 2 h 44 min
